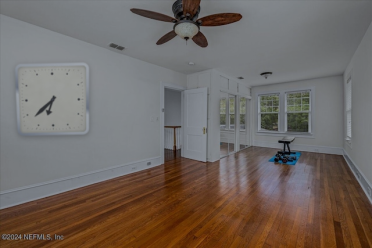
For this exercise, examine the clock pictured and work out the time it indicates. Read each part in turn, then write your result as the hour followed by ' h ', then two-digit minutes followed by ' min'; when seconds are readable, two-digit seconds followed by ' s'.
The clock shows 6 h 38 min
